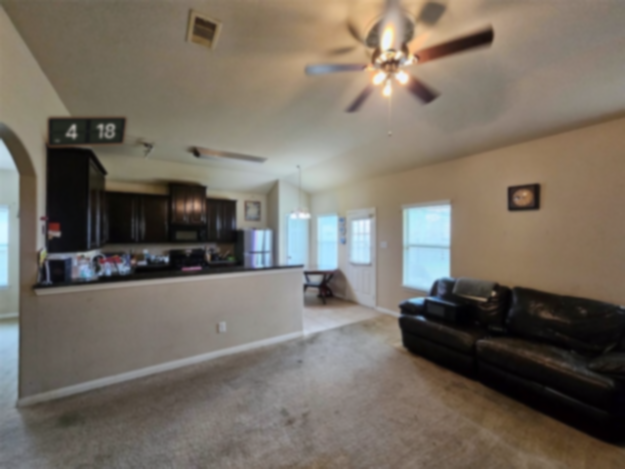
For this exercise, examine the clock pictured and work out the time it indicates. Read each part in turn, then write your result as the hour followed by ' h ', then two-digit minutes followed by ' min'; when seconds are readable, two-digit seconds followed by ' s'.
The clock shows 4 h 18 min
